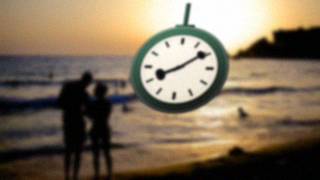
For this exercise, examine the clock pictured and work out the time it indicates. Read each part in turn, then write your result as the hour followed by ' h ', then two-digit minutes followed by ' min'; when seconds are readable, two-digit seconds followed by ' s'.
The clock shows 8 h 09 min
